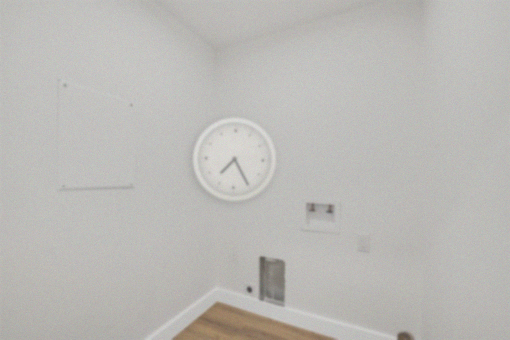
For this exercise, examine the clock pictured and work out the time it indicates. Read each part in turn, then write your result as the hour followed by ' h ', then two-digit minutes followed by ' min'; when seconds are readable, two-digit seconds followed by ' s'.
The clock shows 7 h 25 min
